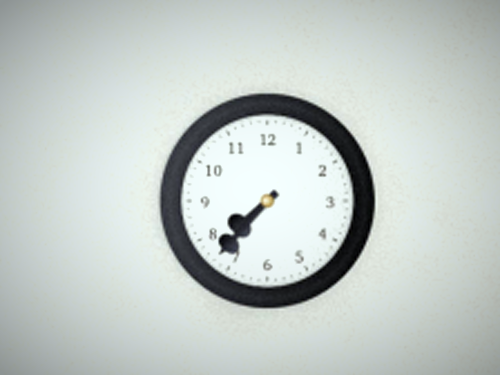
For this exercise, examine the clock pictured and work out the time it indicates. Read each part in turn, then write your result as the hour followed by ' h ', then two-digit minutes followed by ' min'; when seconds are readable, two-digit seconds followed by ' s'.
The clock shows 7 h 37 min
